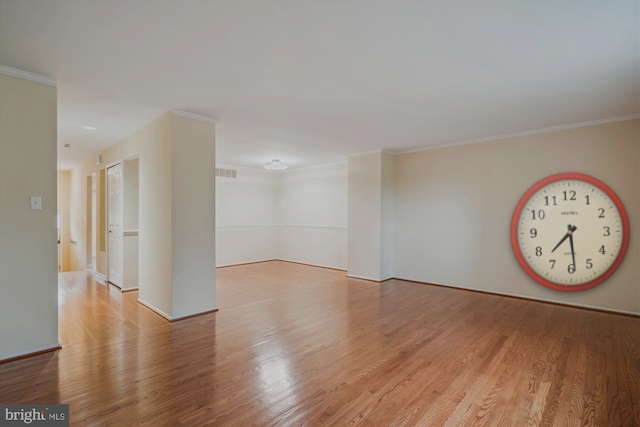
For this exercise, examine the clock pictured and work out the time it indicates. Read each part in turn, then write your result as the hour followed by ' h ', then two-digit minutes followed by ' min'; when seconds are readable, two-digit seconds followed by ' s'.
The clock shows 7 h 29 min
